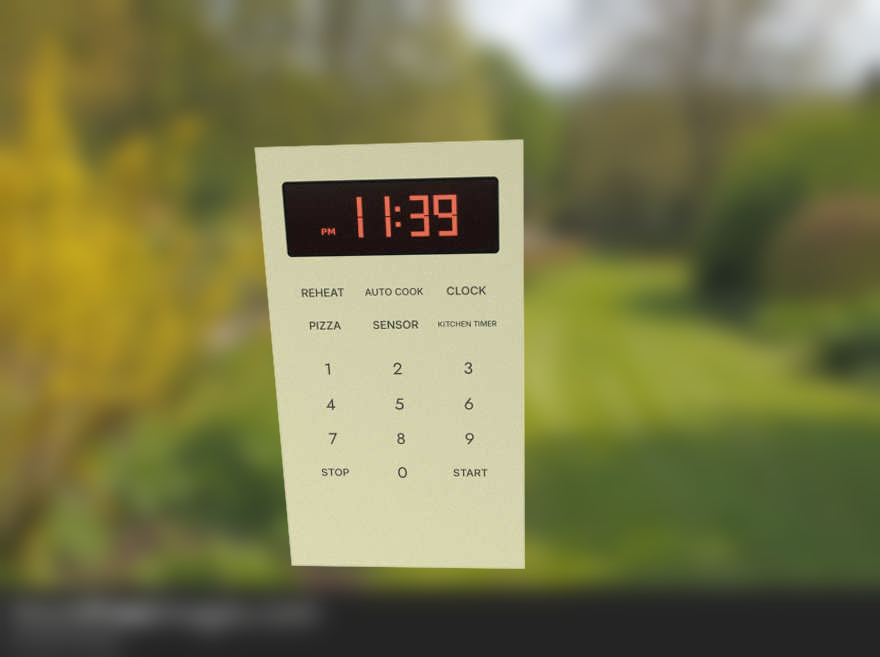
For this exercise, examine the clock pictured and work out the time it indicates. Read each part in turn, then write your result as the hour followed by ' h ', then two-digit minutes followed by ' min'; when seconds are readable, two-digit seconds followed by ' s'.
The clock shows 11 h 39 min
